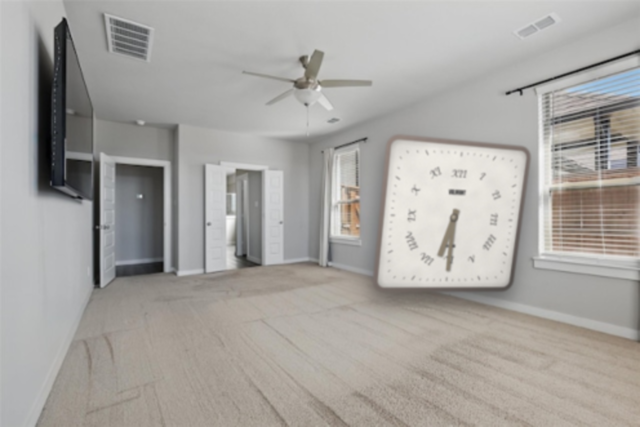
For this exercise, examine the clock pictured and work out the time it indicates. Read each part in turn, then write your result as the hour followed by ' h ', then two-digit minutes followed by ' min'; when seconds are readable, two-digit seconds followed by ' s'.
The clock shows 6 h 30 min
